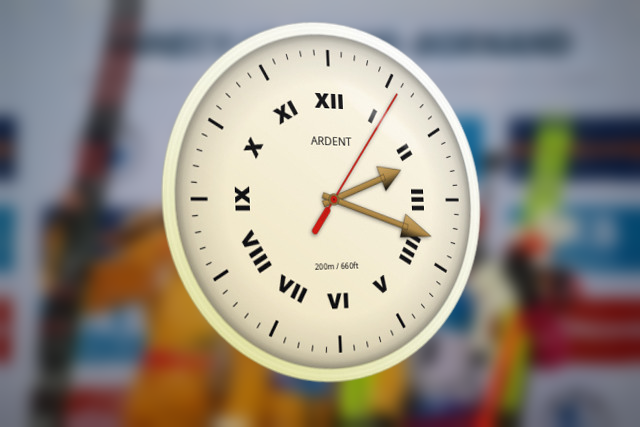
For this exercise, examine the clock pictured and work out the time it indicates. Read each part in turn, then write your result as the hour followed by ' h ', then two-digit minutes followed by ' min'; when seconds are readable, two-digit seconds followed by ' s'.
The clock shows 2 h 18 min 06 s
